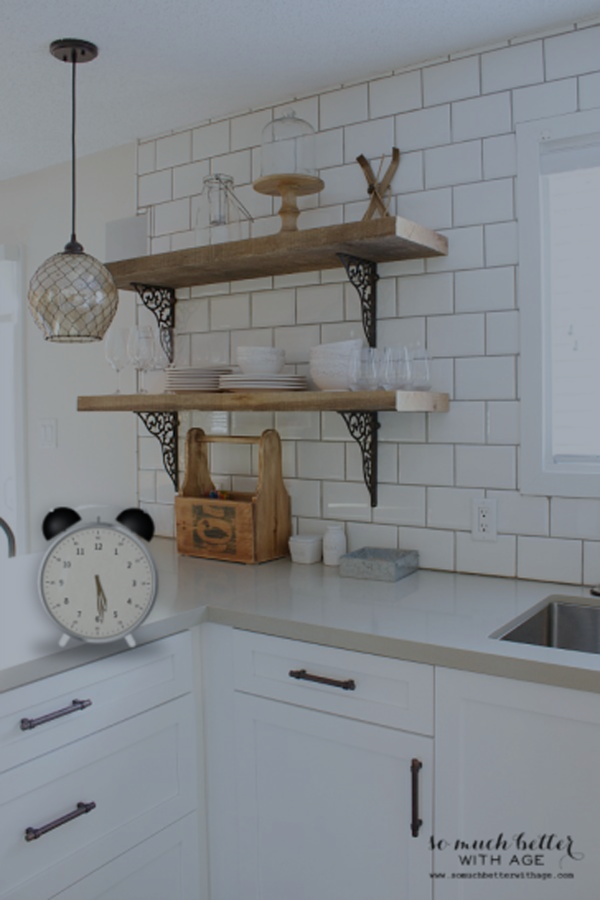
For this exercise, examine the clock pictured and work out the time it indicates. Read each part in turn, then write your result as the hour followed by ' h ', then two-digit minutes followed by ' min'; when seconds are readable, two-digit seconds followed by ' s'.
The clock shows 5 h 29 min
